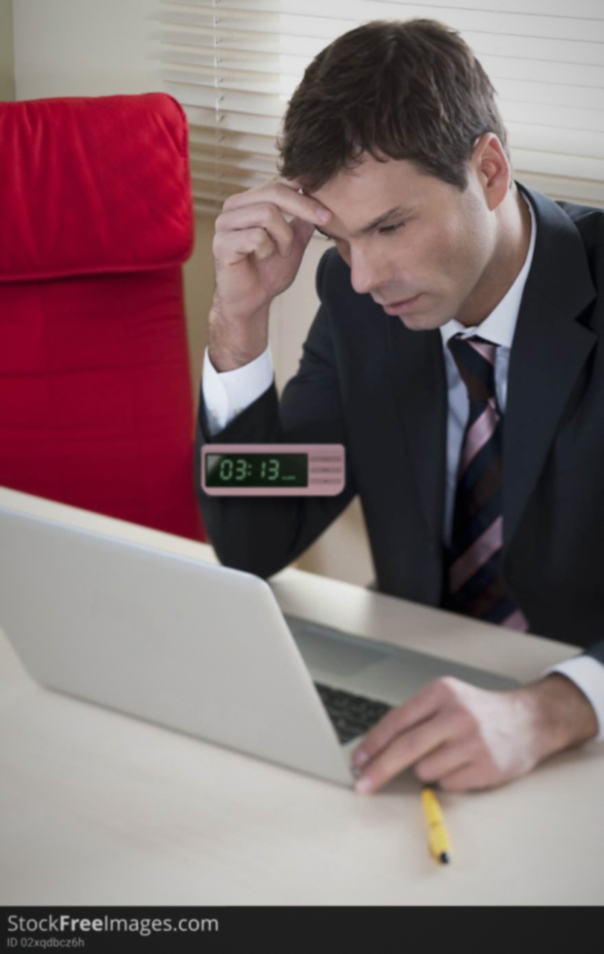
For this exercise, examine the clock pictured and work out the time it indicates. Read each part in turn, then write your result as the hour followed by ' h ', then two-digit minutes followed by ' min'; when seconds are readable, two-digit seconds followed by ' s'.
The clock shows 3 h 13 min
